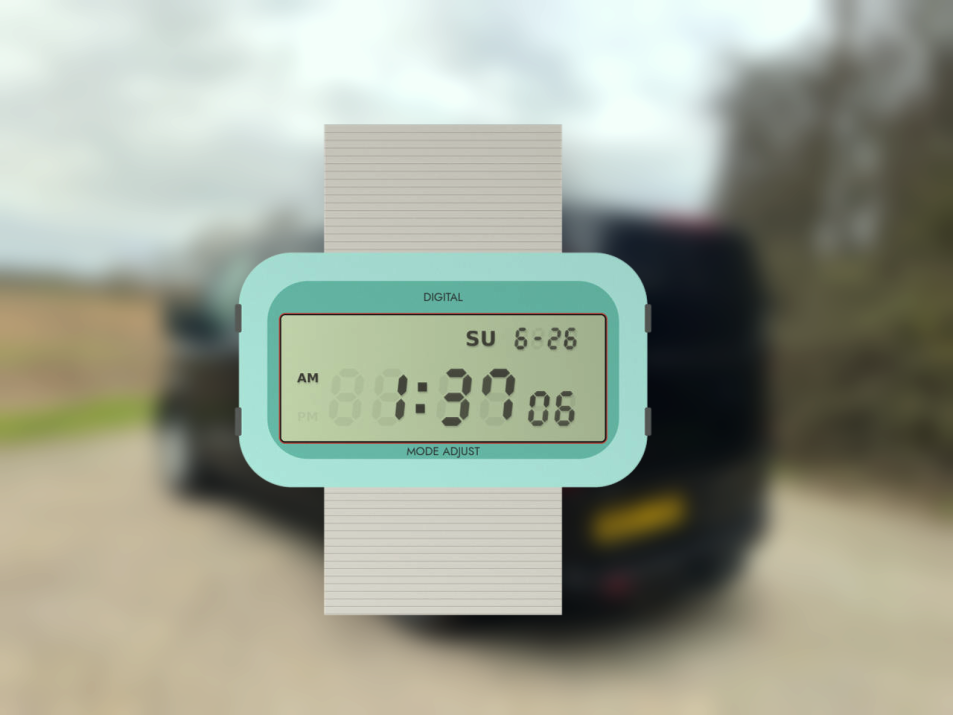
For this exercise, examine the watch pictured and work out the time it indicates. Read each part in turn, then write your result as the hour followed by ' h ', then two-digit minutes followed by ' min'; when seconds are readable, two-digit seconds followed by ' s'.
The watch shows 1 h 37 min 06 s
